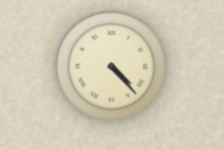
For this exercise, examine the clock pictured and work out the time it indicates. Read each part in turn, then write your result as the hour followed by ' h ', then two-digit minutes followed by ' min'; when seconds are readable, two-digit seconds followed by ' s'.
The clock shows 4 h 23 min
